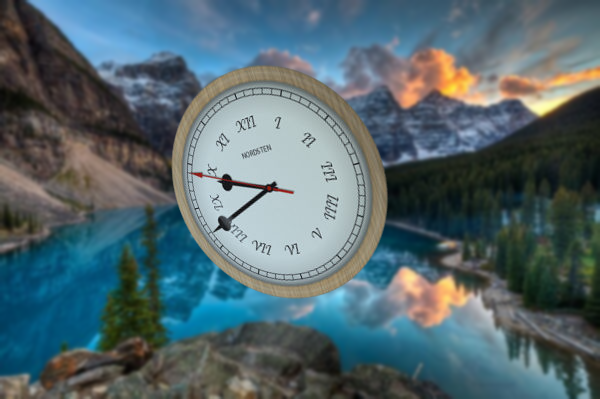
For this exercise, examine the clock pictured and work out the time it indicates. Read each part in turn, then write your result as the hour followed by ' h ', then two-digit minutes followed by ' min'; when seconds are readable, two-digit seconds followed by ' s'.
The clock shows 9 h 41 min 49 s
